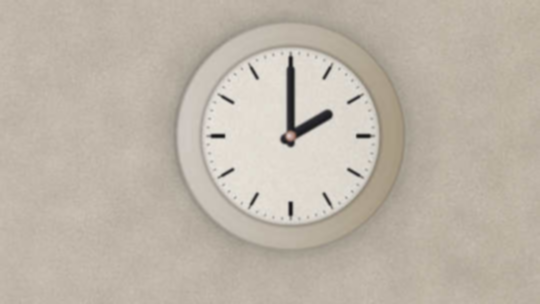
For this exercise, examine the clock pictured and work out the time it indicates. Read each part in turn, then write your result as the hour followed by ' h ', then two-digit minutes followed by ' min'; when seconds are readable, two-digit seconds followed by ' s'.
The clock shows 2 h 00 min
